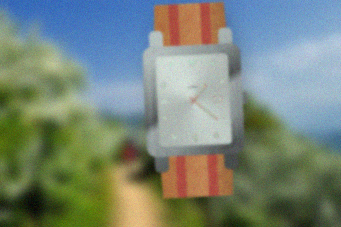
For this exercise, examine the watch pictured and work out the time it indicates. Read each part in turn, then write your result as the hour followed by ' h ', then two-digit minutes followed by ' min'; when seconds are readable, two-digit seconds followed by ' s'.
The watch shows 1 h 22 min
